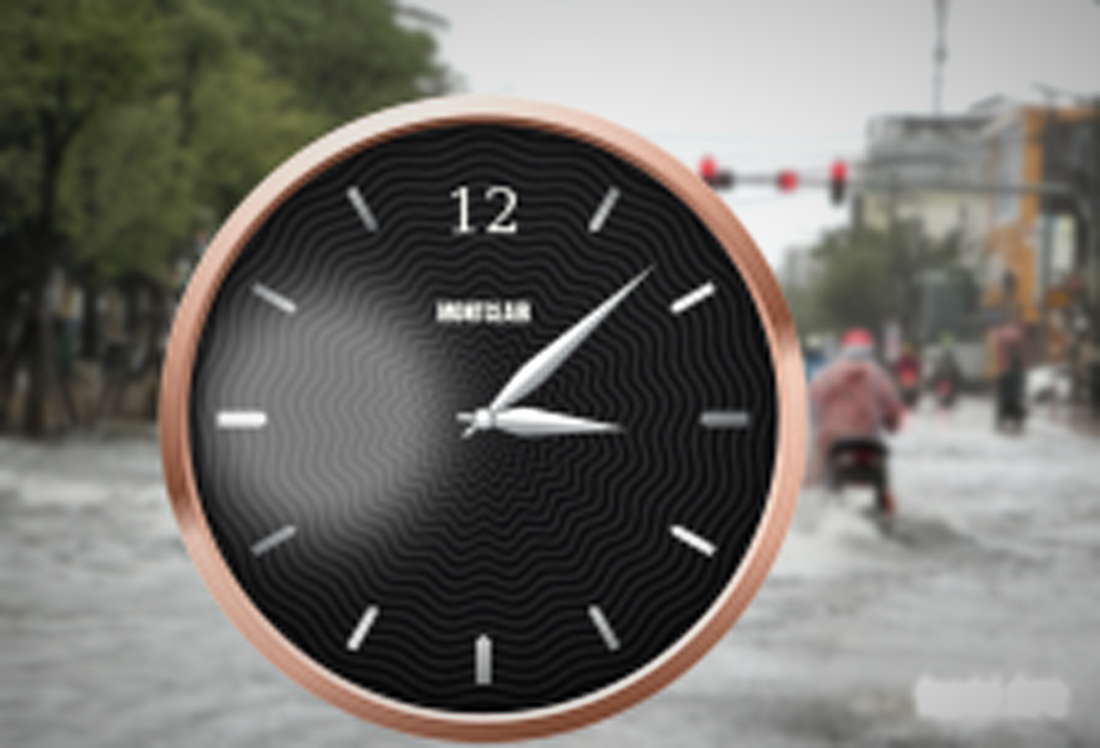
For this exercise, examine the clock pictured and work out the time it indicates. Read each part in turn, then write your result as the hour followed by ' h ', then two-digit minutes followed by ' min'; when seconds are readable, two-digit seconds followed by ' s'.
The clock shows 3 h 08 min
